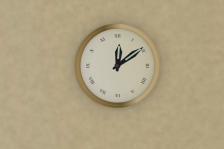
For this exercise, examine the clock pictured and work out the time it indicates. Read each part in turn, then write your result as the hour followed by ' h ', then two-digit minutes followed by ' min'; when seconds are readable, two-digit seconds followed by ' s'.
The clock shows 12 h 09 min
